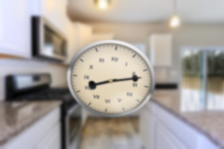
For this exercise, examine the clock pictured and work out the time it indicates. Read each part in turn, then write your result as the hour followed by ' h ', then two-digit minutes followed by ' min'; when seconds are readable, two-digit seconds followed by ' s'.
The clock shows 8 h 12 min
